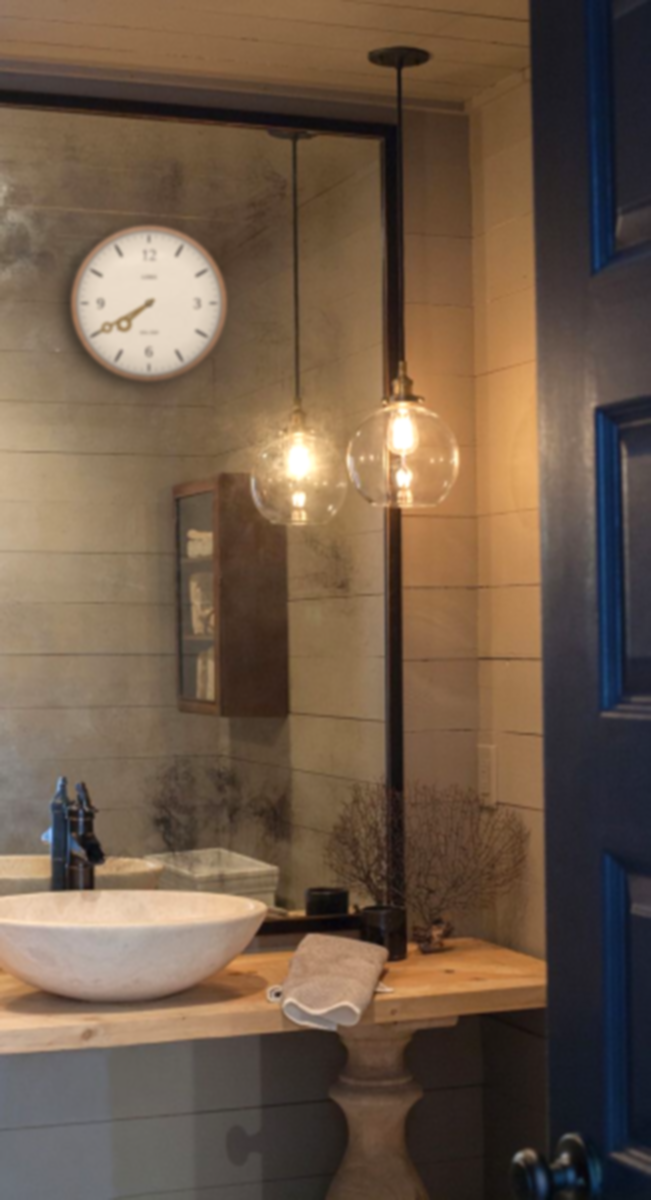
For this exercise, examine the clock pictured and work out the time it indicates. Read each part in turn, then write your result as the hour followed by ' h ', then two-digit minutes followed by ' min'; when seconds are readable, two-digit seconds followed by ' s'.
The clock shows 7 h 40 min
